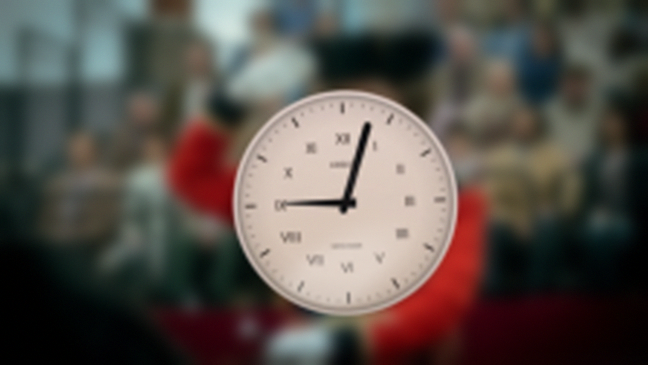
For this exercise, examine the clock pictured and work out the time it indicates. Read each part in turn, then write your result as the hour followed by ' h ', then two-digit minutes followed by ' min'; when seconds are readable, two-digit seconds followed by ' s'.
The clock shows 9 h 03 min
